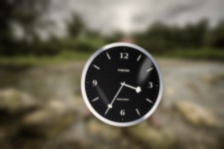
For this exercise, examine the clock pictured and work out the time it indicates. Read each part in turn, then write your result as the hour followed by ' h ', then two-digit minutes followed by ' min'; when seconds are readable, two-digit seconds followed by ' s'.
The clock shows 3 h 35 min
